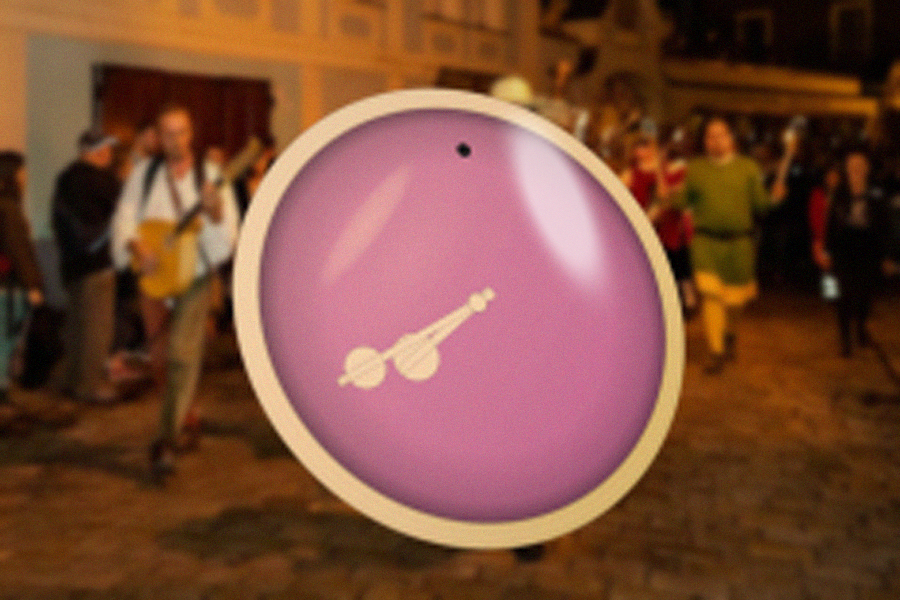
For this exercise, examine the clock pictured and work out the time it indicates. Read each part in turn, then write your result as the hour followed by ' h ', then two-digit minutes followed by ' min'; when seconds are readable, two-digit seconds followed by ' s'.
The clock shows 7 h 40 min
